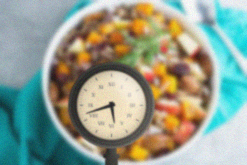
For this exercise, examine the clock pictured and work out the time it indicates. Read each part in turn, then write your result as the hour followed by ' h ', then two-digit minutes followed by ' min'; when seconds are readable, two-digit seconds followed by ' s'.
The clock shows 5 h 42 min
